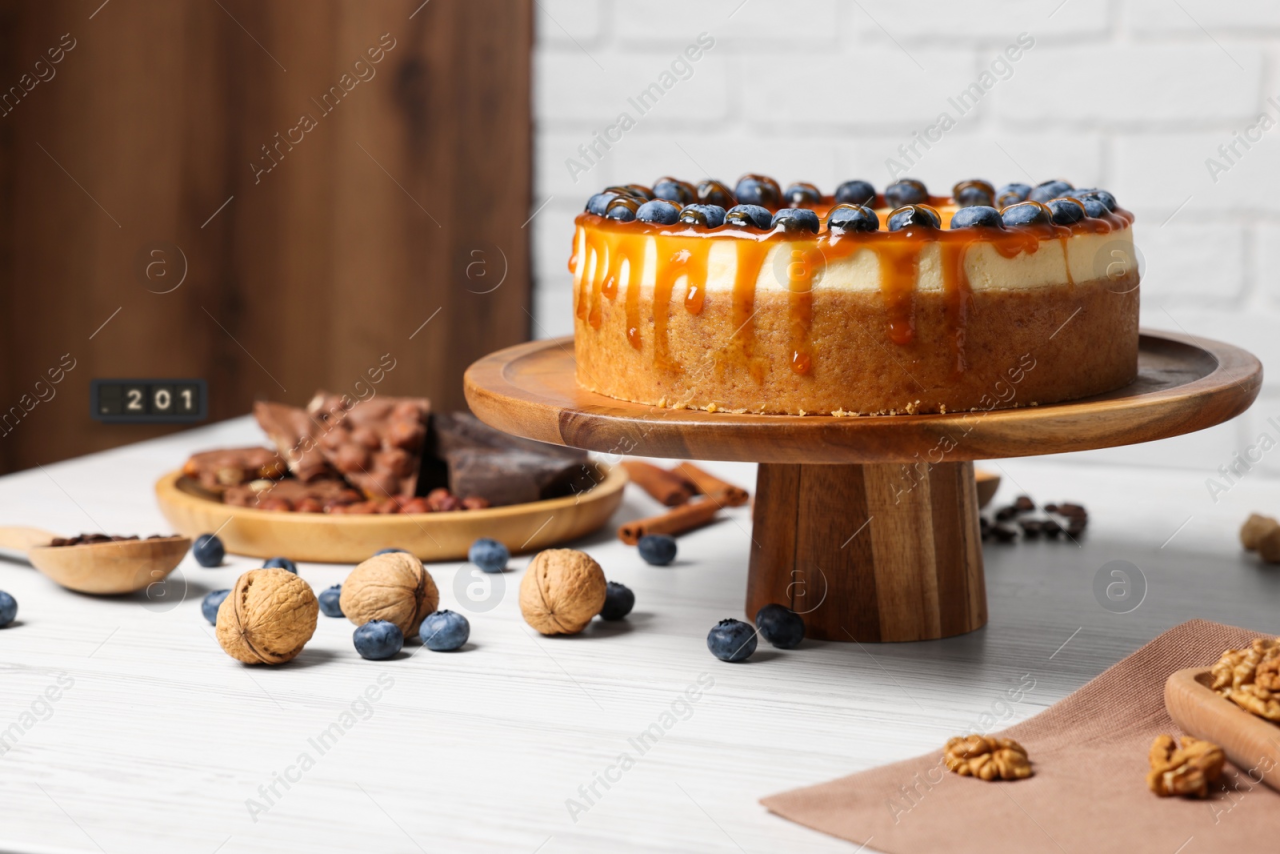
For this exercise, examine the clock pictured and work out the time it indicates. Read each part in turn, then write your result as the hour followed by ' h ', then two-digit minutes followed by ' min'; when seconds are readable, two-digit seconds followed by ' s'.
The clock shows 2 h 01 min
